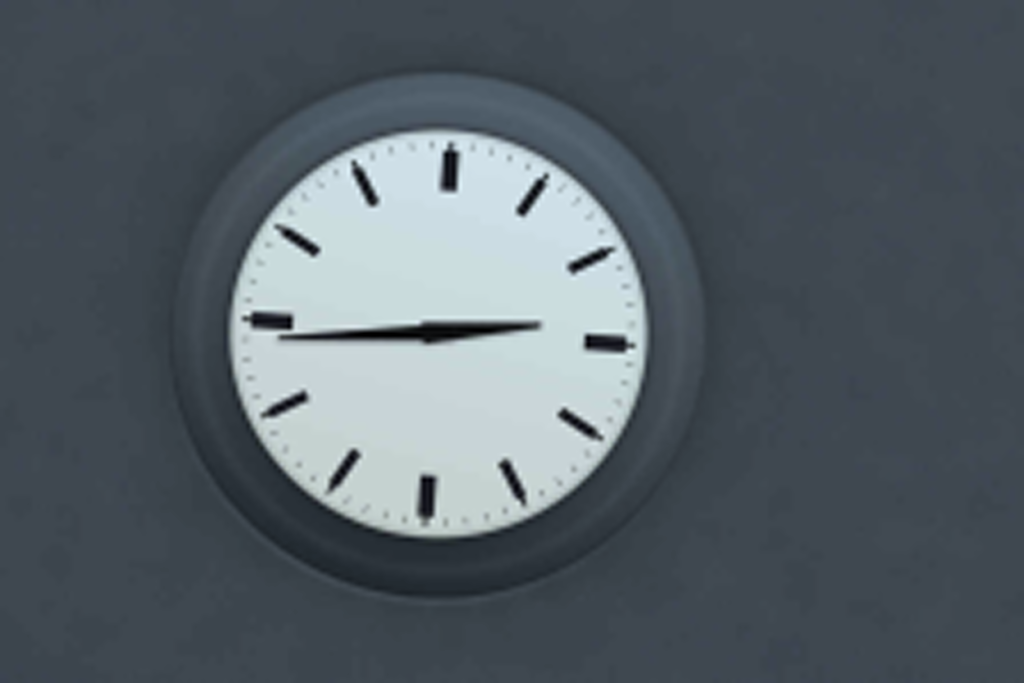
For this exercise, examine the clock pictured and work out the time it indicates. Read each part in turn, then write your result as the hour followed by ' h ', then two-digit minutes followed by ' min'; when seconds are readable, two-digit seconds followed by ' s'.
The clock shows 2 h 44 min
